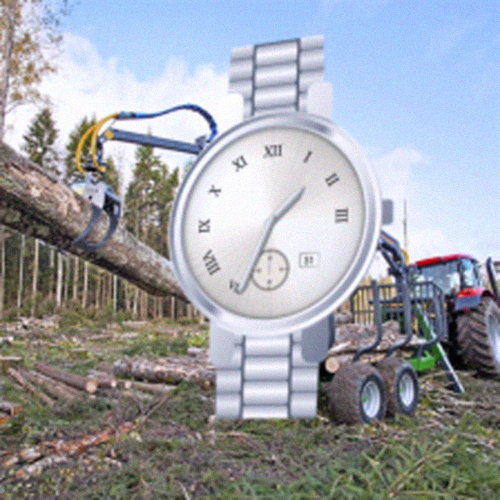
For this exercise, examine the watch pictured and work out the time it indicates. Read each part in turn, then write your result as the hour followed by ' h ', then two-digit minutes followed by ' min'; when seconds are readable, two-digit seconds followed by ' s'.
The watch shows 1 h 34 min
